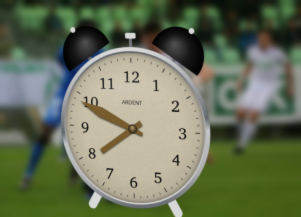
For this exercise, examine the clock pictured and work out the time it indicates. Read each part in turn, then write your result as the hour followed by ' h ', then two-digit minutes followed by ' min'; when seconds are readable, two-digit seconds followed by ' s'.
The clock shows 7 h 49 min
